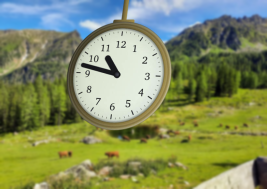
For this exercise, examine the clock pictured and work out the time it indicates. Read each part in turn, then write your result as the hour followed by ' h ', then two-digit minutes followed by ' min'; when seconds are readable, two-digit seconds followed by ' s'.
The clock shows 10 h 47 min
